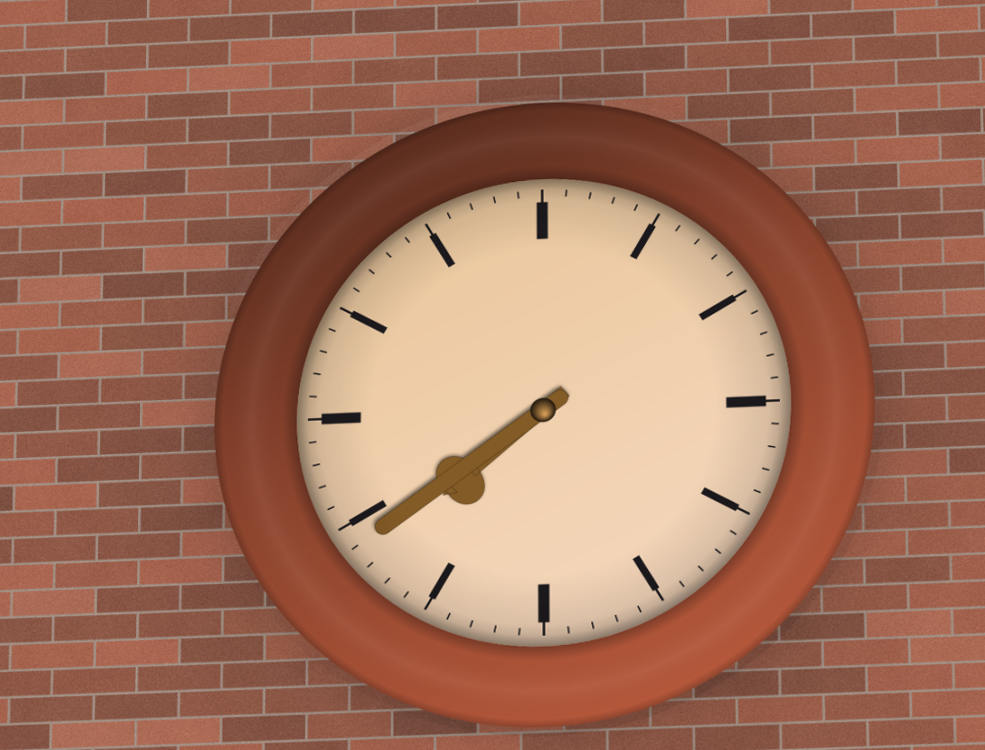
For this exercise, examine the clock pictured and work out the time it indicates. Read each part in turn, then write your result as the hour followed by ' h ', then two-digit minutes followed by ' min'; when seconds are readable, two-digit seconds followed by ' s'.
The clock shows 7 h 39 min
